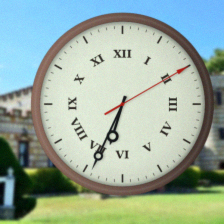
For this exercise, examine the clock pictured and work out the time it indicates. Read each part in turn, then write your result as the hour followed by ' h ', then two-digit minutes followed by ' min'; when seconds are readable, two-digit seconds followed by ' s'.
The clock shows 6 h 34 min 10 s
